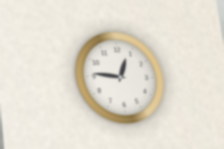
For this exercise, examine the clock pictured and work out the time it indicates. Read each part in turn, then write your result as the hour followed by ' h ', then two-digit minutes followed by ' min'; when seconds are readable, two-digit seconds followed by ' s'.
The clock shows 12 h 46 min
